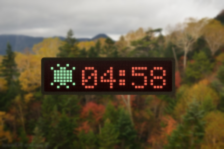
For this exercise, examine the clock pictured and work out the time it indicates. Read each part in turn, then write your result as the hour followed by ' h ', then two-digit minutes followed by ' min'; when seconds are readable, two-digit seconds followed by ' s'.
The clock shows 4 h 58 min
